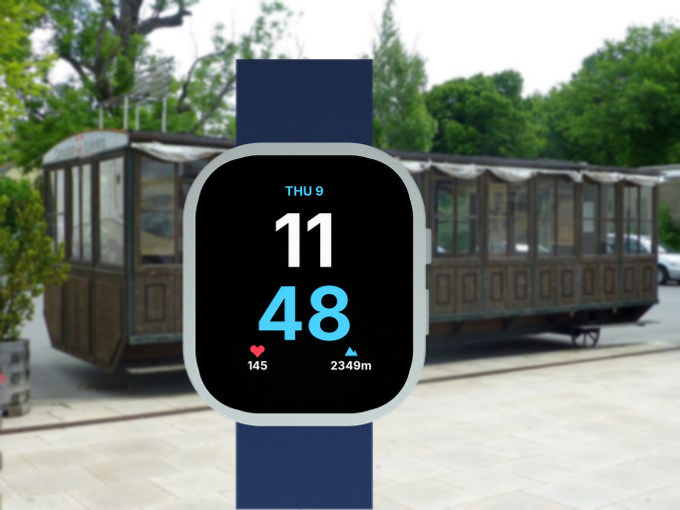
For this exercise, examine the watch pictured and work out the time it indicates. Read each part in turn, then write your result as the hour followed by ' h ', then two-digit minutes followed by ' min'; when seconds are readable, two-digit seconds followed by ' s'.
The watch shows 11 h 48 min
